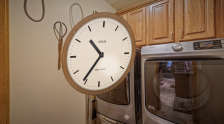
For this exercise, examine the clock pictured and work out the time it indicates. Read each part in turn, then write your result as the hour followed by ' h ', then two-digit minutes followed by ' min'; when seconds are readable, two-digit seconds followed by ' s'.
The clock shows 10 h 36 min
